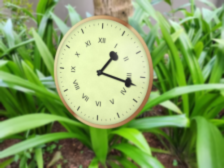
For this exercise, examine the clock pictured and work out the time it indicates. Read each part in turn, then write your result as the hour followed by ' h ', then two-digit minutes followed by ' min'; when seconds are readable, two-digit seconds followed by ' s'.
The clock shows 1 h 17 min
